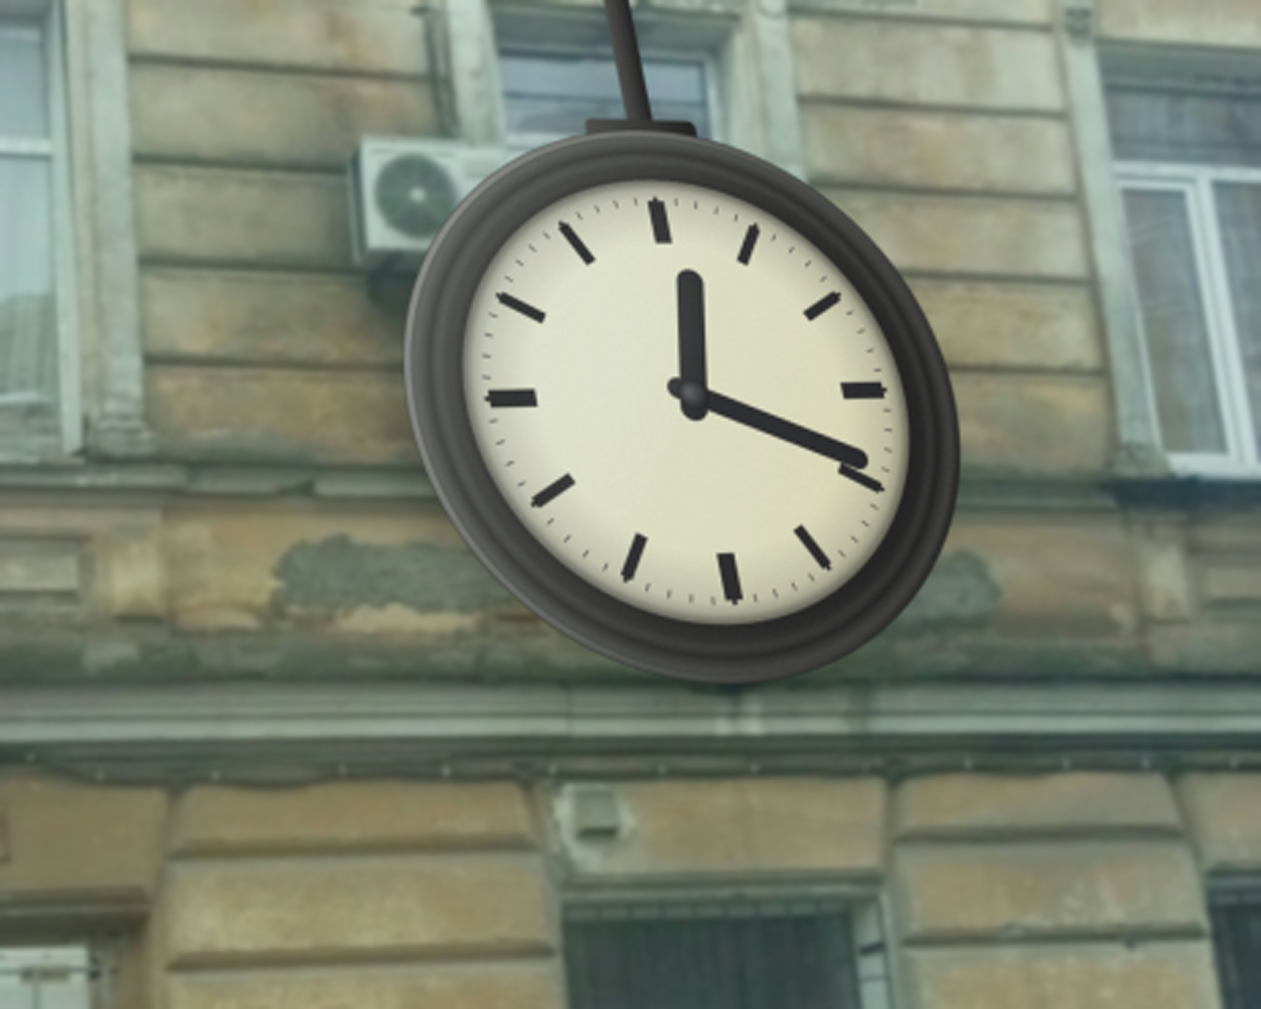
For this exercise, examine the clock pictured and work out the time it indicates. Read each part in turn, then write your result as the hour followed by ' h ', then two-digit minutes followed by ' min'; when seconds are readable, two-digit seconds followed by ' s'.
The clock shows 12 h 19 min
